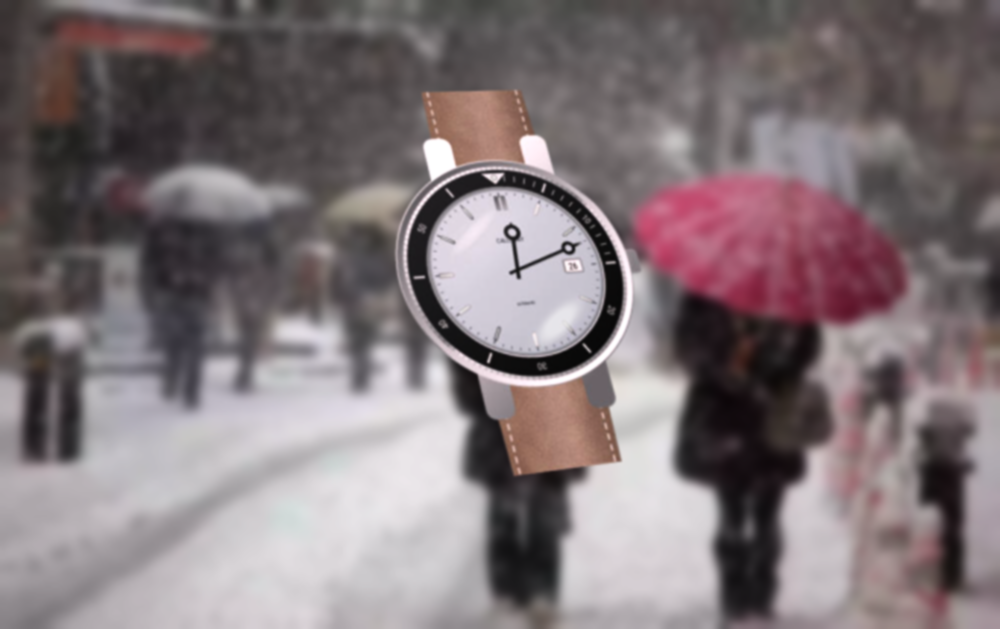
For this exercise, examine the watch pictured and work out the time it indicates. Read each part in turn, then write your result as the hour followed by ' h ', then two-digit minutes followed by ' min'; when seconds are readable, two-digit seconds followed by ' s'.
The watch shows 12 h 12 min
